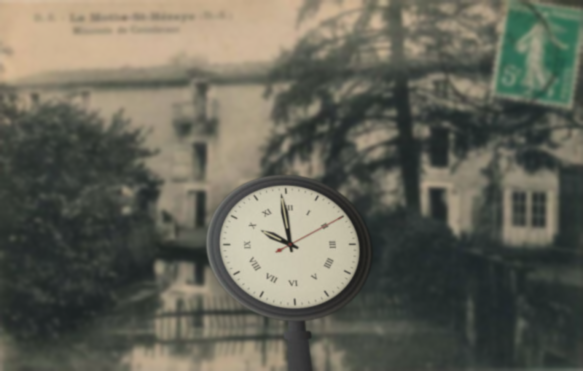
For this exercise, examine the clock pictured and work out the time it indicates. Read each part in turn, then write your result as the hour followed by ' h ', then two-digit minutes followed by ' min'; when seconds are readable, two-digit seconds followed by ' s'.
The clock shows 9 h 59 min 10 s
